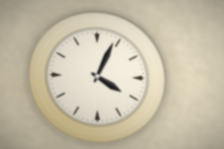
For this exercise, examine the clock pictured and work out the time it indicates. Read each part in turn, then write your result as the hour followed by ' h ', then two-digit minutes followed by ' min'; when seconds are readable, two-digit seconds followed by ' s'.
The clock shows 4 h 04 min
